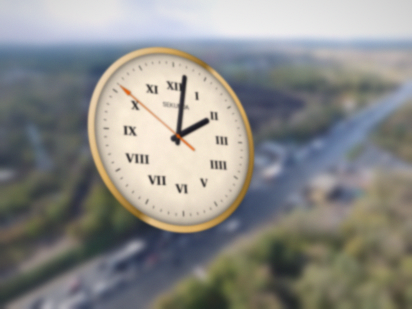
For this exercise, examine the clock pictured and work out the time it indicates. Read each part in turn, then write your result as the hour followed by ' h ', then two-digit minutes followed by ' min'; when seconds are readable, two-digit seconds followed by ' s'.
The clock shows 2 h 01 min 51 s
